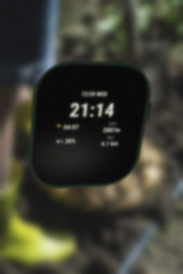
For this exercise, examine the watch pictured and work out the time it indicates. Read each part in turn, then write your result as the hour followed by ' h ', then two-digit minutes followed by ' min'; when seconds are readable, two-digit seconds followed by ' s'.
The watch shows 21 h 14 min
